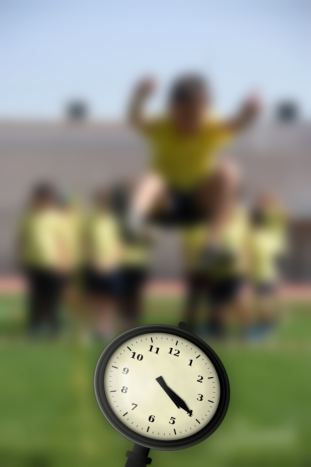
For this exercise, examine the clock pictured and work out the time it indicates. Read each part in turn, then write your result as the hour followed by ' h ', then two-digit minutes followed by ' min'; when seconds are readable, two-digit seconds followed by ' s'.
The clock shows 4 h 20 min
